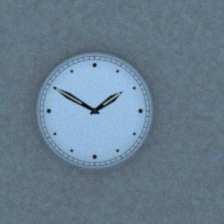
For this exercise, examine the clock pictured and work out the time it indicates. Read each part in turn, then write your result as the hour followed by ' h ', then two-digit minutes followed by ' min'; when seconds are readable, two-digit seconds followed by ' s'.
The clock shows 1 h 50 min
